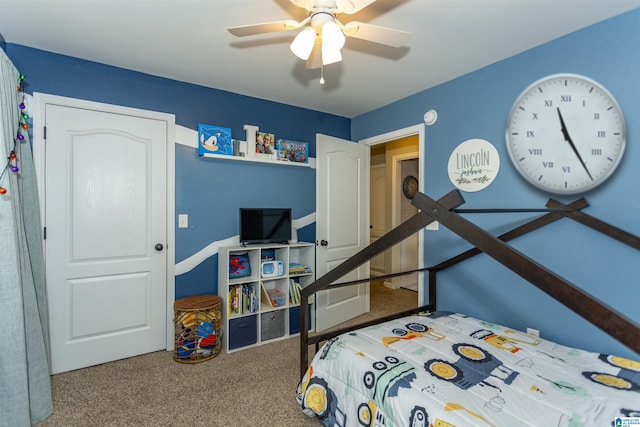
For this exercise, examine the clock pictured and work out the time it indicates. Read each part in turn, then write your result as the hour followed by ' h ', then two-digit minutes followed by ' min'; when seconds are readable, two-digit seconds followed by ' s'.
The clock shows 11 h 25 min
